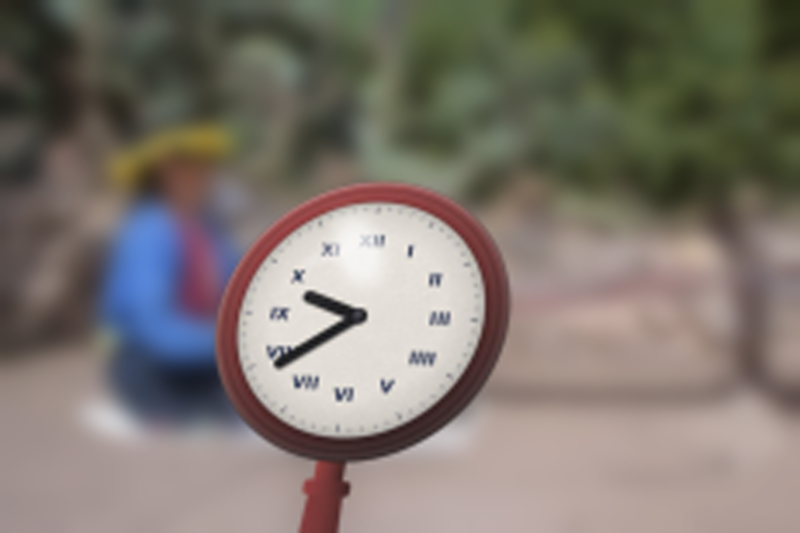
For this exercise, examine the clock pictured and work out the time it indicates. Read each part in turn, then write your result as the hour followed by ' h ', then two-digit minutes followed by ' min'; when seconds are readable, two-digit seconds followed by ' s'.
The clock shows 9 h 39 min
